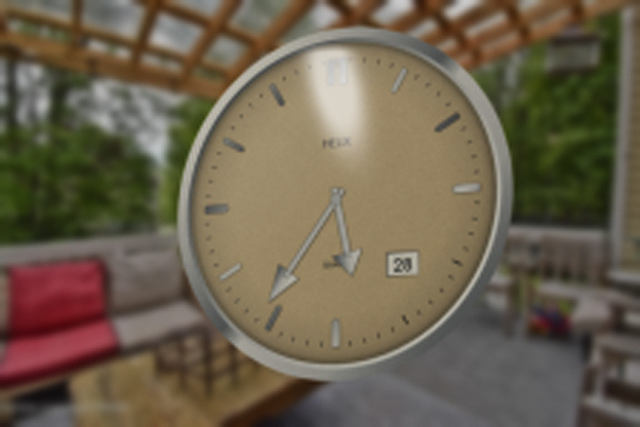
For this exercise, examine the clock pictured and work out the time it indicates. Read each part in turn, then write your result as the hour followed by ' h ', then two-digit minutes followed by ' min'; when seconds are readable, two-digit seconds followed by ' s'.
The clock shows 5 h 36 min
